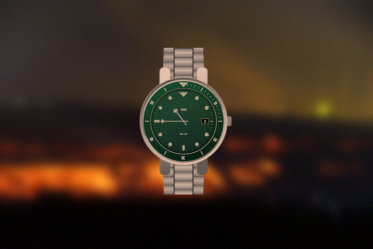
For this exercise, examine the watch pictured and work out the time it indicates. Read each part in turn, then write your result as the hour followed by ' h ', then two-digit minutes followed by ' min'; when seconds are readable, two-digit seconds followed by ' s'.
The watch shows 10 h 45 min
